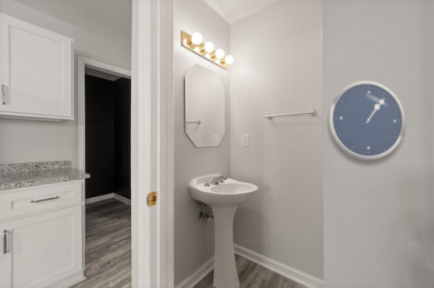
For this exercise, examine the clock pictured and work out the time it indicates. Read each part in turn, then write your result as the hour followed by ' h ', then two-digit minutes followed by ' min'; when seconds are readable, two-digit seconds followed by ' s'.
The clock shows 1 h 06 min
